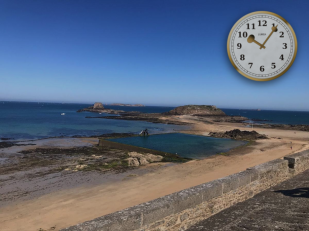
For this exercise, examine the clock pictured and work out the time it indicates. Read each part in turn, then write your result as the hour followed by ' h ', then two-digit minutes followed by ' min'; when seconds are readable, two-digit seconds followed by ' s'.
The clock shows 10 h 06 min
